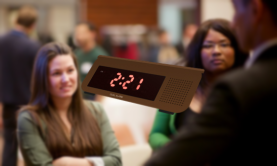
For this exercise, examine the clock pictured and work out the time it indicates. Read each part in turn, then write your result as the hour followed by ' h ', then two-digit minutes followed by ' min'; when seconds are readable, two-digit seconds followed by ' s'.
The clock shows 2 h 21 min
